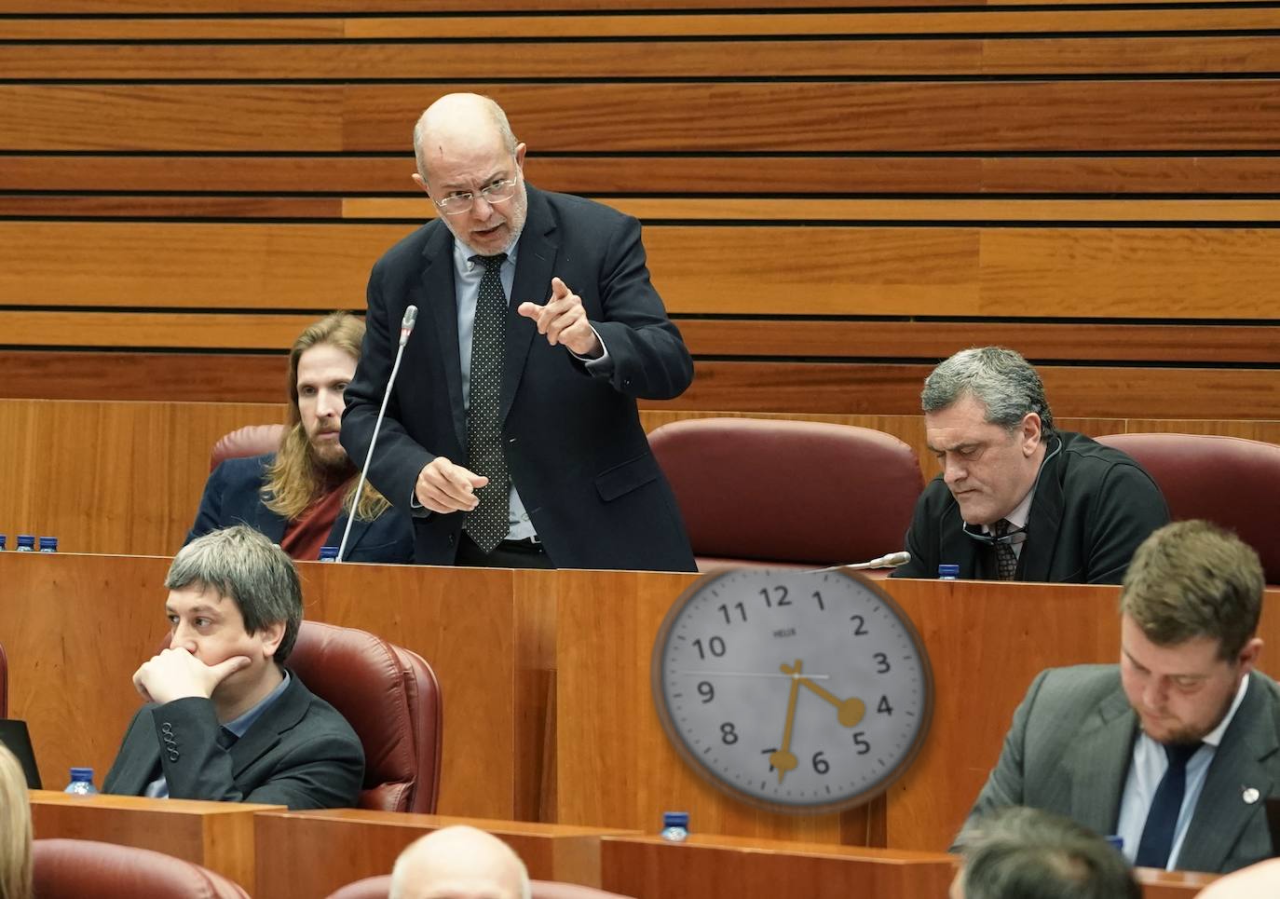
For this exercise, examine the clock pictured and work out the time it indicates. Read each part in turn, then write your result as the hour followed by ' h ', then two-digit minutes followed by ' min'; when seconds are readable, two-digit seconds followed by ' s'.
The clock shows 4 h 33 min 47 s
